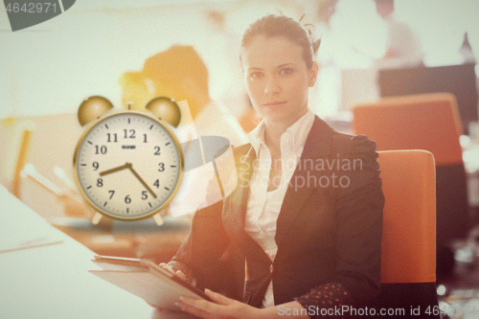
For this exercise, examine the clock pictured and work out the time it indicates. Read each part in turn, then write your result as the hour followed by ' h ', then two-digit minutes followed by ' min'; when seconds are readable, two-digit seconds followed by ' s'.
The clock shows 8 h 23 min
